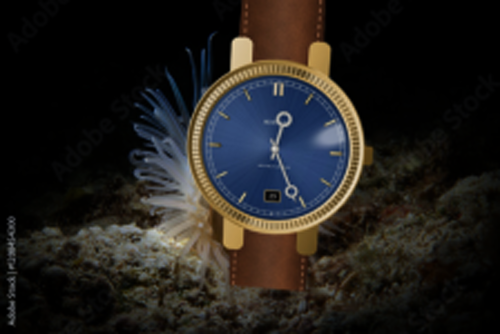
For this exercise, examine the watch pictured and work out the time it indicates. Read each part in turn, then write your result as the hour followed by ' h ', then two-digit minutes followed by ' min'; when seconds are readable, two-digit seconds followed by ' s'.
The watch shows 12 h 26 min
